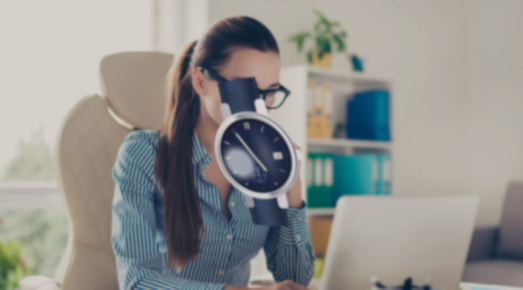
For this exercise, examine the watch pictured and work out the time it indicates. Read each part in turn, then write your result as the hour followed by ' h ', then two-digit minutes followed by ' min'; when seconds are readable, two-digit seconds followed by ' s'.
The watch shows 4 h 55 min
